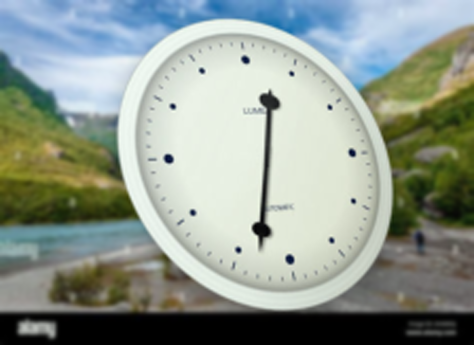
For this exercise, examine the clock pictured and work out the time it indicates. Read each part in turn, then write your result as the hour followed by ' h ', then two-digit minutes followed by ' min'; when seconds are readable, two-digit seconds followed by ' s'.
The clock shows 12 h 33 min
